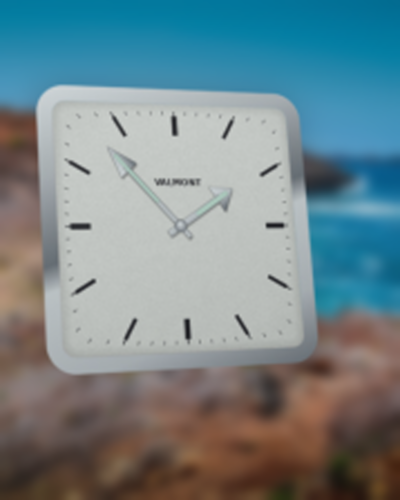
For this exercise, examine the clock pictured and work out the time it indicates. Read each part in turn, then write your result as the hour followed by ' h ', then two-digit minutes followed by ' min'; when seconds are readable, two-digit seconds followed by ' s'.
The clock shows 1 h 53 min
